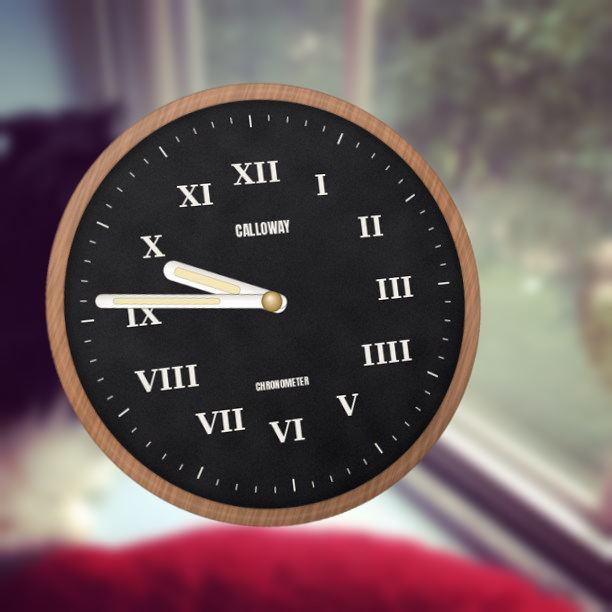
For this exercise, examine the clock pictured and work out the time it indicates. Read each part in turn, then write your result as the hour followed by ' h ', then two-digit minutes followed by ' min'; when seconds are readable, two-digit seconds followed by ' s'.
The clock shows 9 h 46 min
